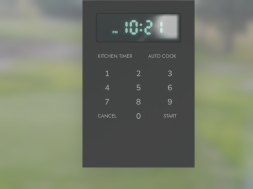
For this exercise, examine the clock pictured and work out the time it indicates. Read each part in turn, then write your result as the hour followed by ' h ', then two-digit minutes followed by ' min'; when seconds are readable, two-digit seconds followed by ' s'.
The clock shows 10 h 21 min
